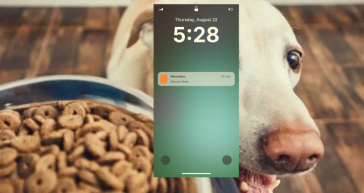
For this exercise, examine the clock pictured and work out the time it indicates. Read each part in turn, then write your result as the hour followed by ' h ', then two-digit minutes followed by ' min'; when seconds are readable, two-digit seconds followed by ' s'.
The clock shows 5 h 28 min
